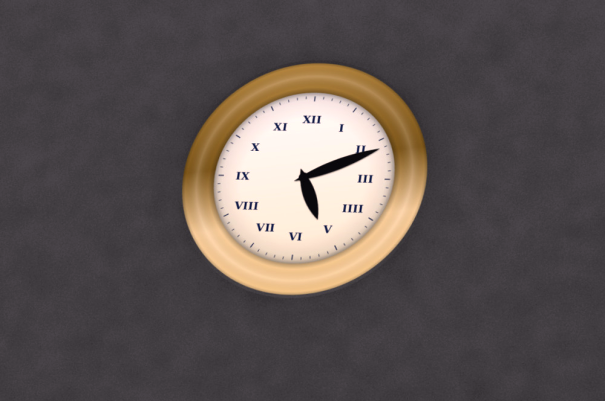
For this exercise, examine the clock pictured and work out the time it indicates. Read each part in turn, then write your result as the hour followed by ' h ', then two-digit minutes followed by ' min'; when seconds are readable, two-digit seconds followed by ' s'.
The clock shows 5 h 11 min
